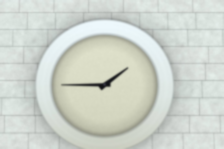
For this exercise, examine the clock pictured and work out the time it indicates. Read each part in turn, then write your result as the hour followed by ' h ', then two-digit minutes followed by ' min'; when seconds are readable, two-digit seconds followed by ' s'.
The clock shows 1 h 45 min
